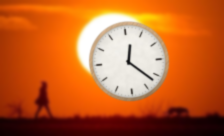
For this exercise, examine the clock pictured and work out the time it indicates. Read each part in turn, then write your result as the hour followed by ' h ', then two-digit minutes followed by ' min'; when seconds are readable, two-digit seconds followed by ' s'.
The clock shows 12 h 22 min
